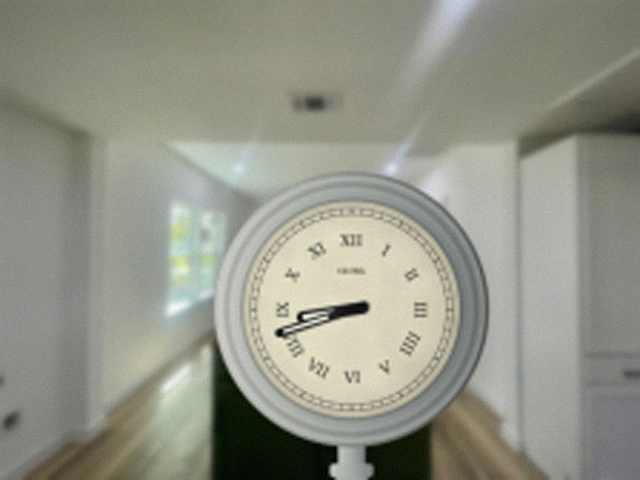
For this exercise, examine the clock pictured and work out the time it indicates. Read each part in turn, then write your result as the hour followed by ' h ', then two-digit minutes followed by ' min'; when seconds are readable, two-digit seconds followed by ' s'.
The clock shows 8 h 42 min
